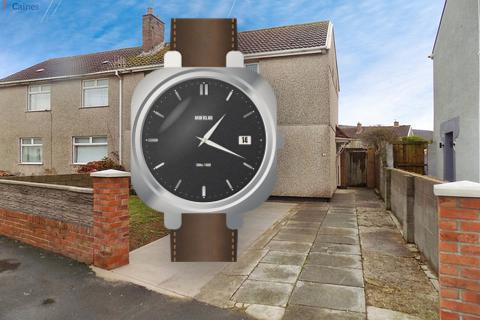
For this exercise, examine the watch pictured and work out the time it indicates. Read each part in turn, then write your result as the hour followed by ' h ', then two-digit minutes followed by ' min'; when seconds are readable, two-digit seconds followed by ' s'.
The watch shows 1 h 19 min
